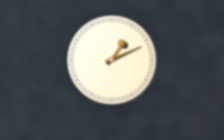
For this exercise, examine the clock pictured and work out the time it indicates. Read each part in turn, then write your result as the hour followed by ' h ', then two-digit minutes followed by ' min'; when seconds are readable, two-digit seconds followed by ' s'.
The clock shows 1 h 11 min
